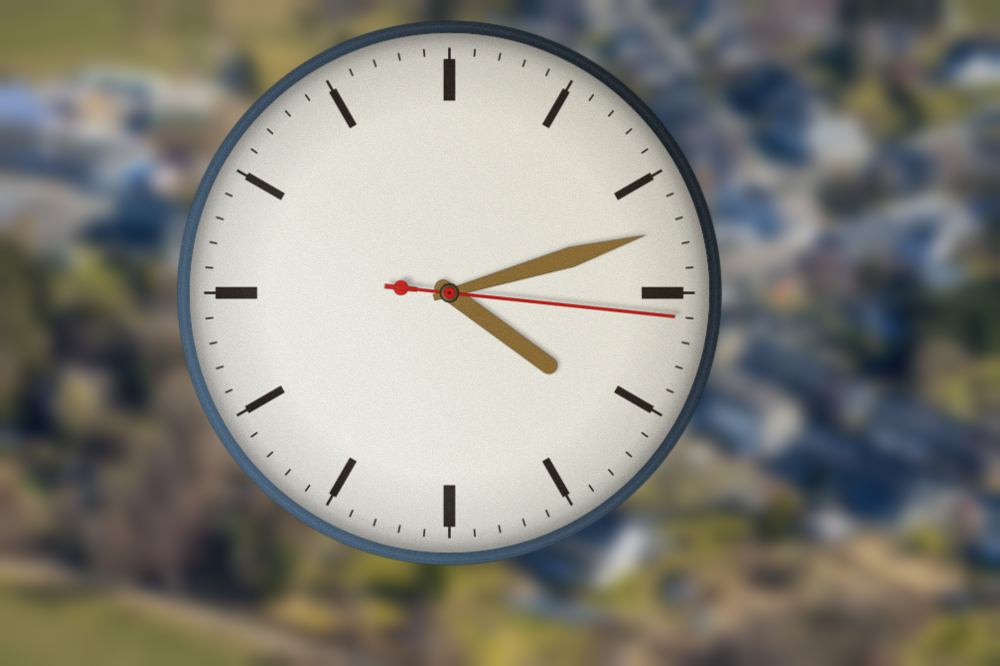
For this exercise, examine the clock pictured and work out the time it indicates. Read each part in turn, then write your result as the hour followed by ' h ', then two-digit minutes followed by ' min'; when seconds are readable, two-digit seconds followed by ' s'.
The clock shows 4 h 12 min 16 s
